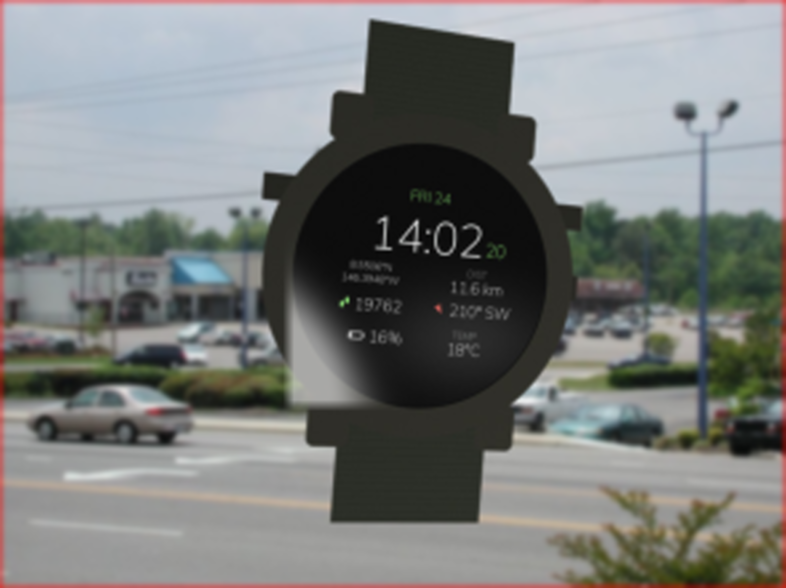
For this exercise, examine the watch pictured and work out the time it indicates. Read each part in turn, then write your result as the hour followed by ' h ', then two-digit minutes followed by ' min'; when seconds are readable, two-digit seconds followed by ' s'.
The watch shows 14 h 02 min
